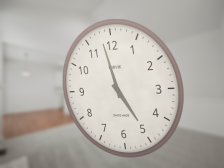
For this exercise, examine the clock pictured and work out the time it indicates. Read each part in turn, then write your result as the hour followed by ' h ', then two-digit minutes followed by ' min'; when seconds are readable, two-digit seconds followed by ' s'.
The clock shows 4 h 58 min
